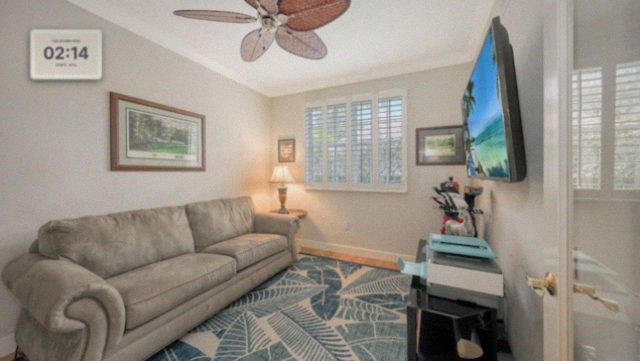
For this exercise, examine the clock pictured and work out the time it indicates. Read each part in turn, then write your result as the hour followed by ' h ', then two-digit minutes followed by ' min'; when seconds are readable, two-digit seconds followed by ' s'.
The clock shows 2 h 14 min
